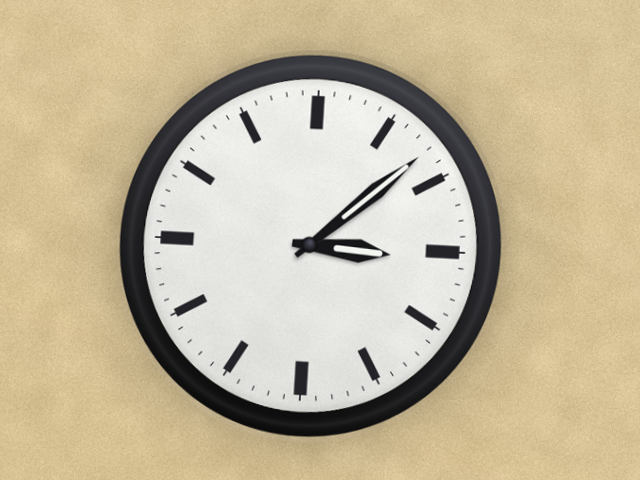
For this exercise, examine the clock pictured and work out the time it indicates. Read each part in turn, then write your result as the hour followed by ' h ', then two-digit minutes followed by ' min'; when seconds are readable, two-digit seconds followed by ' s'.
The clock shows 3 h 08 min
